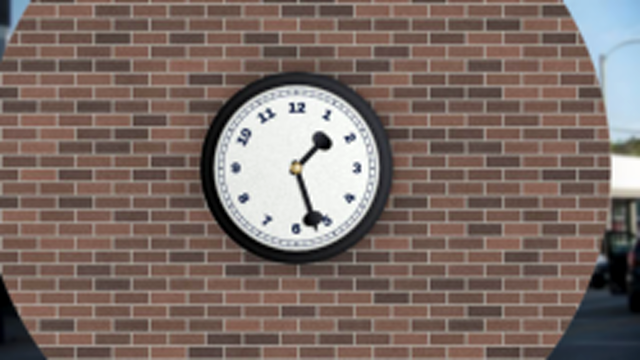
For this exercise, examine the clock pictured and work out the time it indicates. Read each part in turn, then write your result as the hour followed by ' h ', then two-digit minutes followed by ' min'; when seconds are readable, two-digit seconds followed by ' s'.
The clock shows 1 h 27 min
